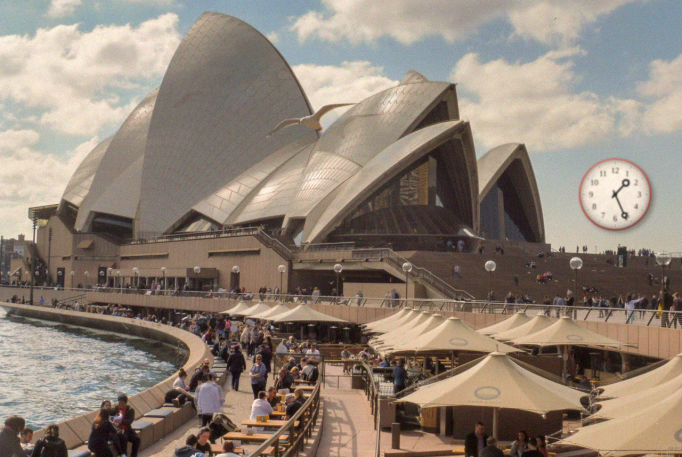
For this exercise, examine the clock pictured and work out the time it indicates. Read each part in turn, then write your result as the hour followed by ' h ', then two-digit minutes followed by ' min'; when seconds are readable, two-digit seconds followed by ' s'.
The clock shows 1 h 26 min
